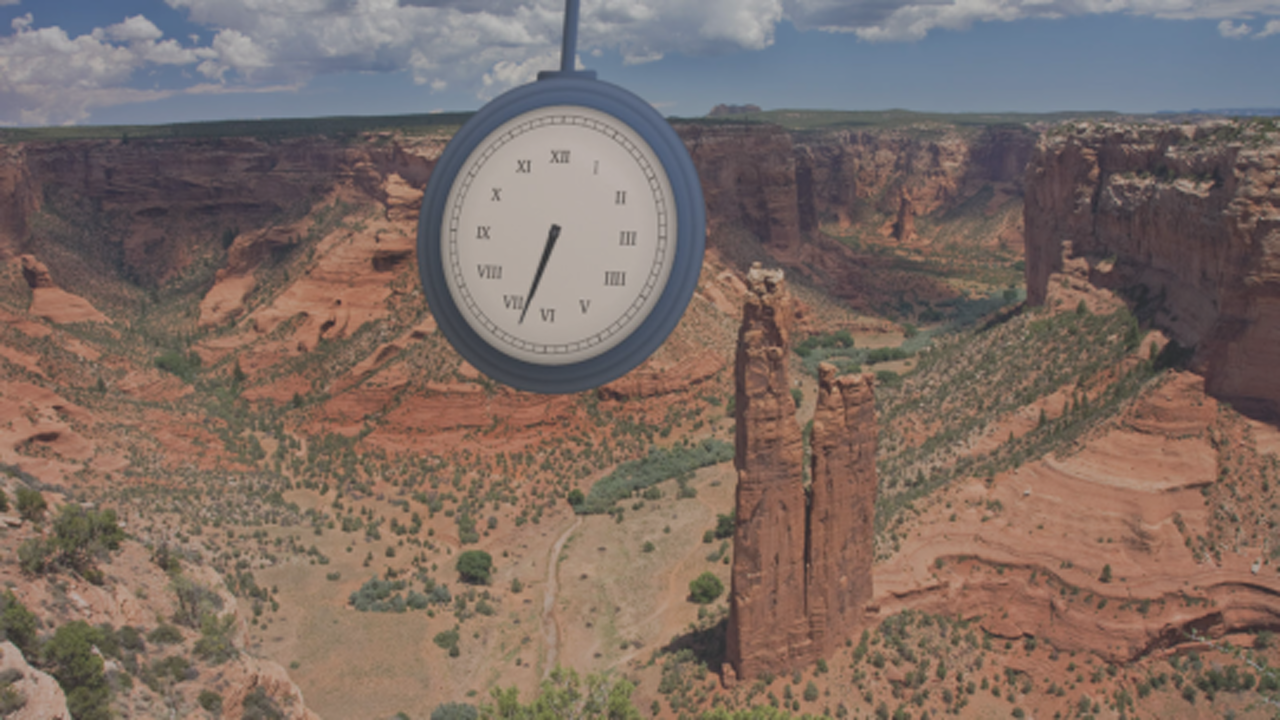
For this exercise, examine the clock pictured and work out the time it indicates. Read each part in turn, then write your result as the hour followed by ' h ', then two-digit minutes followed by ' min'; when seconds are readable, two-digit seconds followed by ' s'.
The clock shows 6 h 33 min
